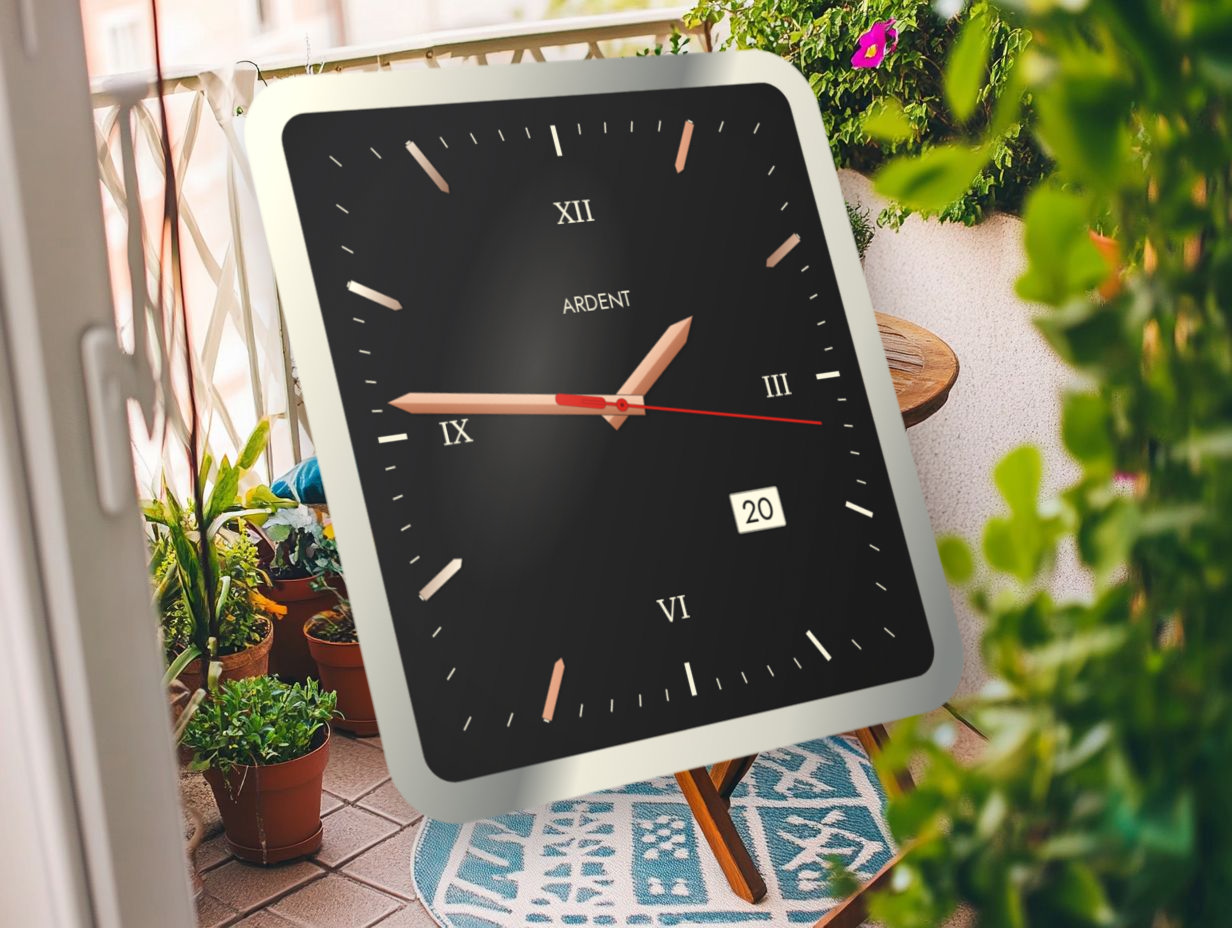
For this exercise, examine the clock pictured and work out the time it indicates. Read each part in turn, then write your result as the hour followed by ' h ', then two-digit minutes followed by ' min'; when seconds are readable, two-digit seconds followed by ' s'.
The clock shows 1 h 46 min 17 s
